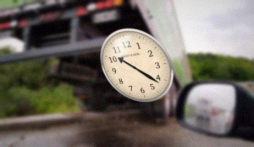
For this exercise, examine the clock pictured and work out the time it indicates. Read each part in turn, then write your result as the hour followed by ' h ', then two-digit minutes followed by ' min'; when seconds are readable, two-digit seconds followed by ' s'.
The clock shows 10 h 22 min
